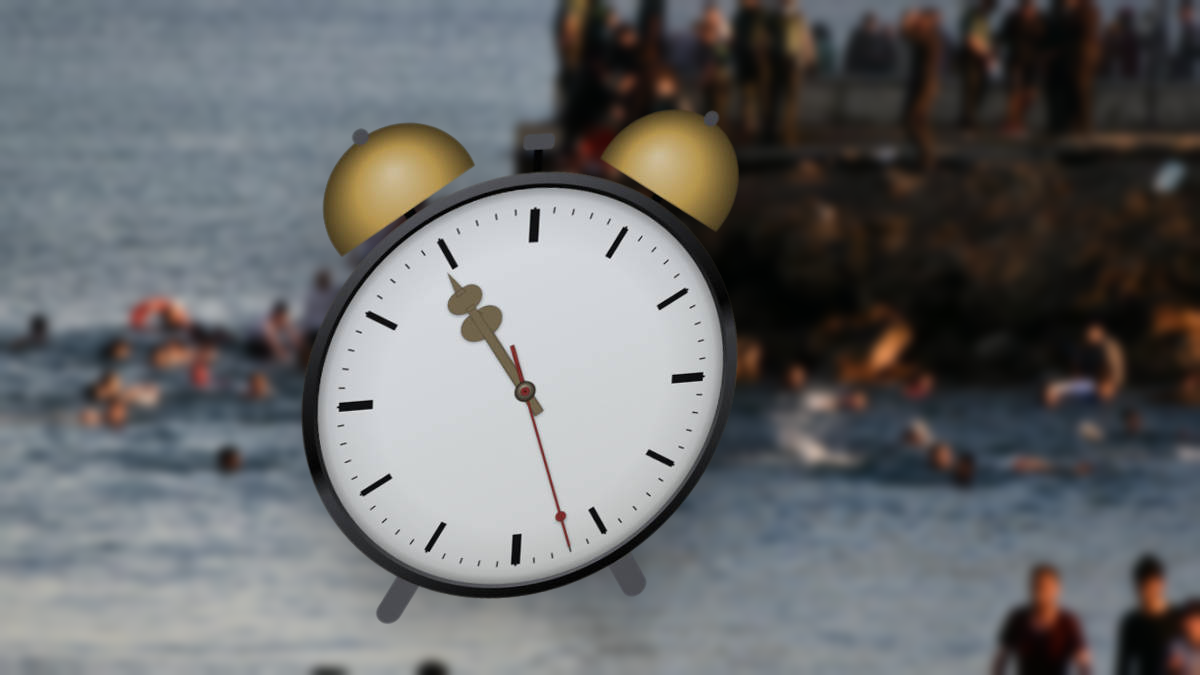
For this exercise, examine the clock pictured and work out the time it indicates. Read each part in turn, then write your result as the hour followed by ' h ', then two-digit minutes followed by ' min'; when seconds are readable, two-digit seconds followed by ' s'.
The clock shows 10 h 54 min 27 s
